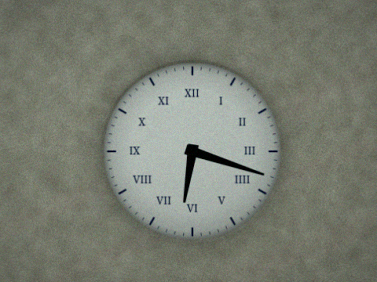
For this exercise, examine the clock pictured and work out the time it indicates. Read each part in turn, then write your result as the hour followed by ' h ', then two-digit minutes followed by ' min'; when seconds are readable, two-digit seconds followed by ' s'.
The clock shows 6 h 18 min
